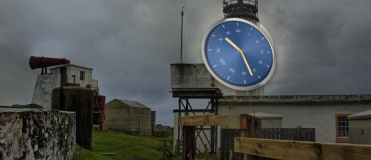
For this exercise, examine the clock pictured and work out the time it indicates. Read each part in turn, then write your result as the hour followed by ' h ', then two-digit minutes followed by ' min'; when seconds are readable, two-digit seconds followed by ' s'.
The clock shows 10 h 27 min
